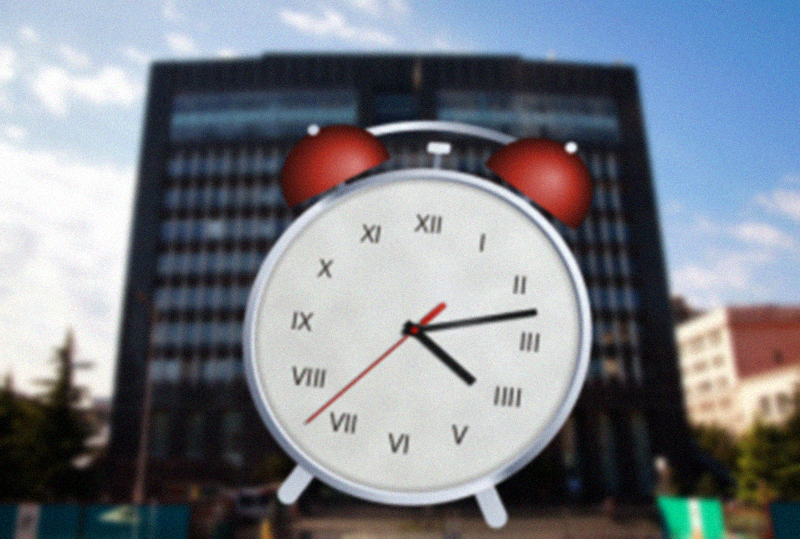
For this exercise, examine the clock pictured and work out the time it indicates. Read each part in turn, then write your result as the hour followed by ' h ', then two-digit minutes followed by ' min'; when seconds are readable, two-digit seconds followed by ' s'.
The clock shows 4 h 12 min 37 s
